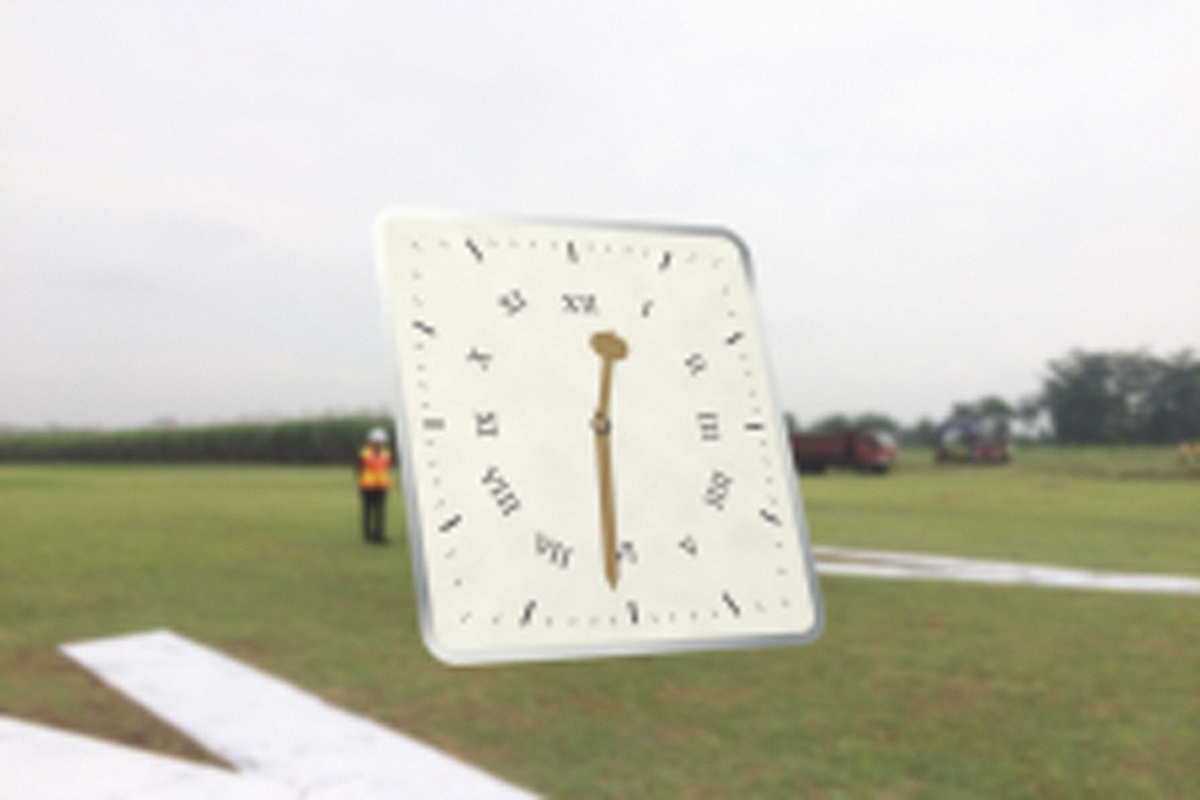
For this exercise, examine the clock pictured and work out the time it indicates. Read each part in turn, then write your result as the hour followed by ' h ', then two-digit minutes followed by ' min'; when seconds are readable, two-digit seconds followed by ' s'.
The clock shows 12 h 31 min
